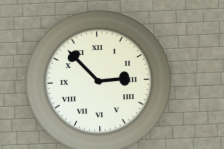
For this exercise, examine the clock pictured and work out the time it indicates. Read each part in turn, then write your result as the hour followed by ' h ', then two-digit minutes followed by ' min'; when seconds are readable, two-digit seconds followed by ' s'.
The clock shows 2 h 53 min
